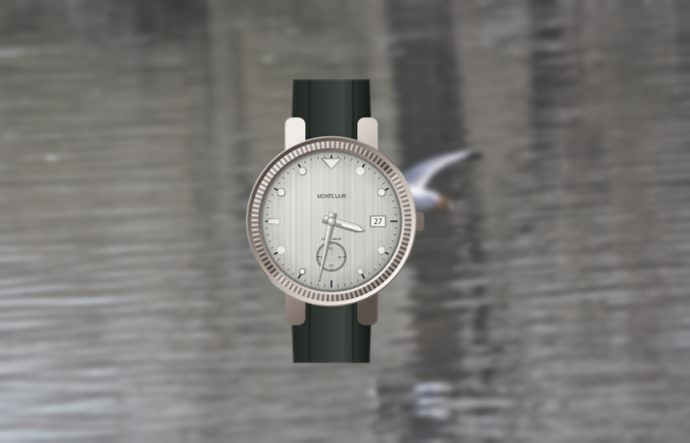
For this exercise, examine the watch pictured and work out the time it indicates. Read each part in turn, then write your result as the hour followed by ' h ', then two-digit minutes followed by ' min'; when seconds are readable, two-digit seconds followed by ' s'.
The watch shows 3 h 32 min
